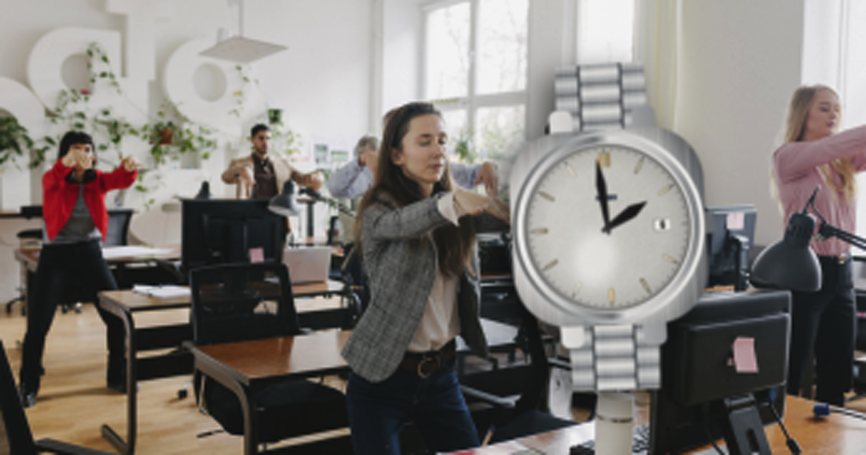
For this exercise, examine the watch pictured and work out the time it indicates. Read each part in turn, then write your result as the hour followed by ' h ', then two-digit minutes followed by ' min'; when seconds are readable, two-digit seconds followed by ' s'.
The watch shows 1 h 59 min
